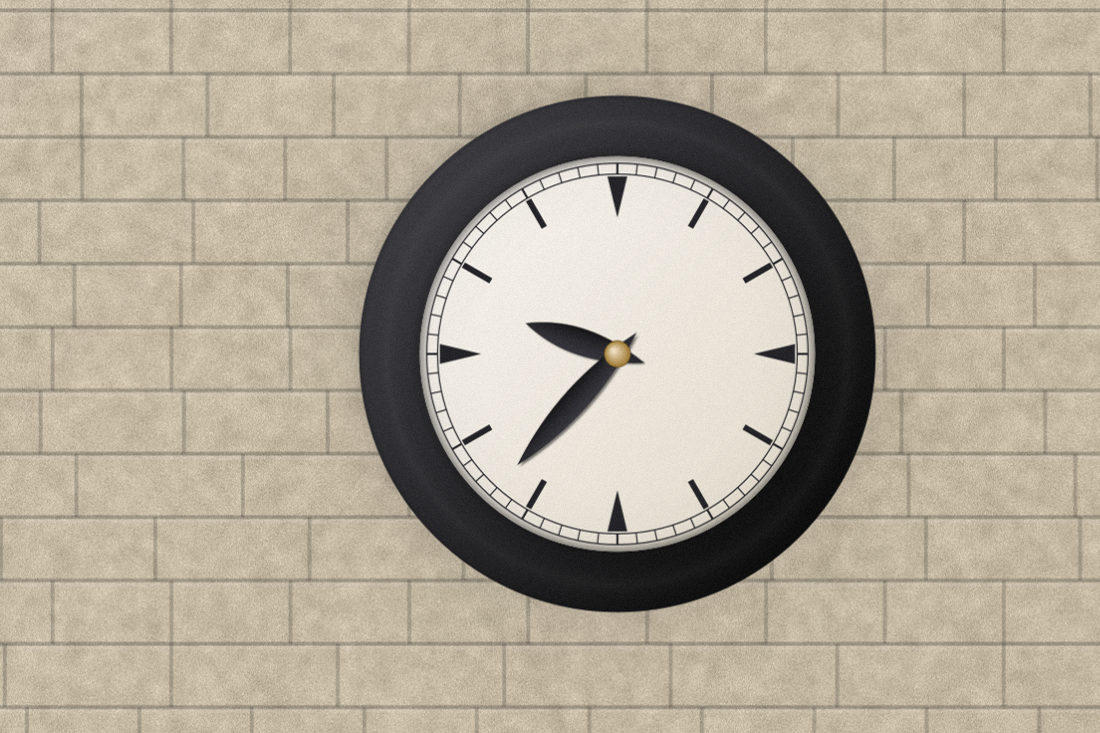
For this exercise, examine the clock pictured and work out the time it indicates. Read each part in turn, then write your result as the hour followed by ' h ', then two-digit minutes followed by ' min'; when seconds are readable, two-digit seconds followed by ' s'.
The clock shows 9 h 37 min
